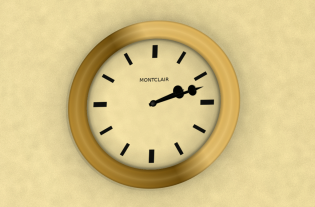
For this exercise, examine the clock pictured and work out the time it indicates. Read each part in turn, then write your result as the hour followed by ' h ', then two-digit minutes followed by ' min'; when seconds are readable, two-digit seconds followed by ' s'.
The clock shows 2 h 12 min
